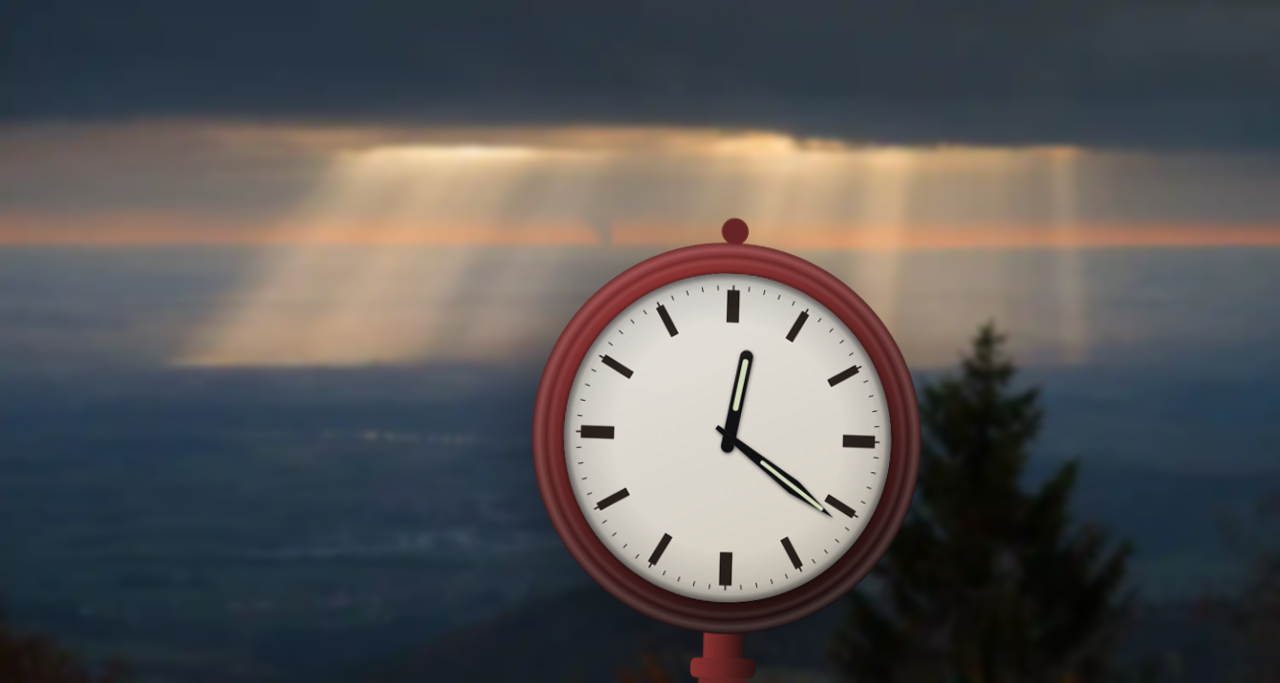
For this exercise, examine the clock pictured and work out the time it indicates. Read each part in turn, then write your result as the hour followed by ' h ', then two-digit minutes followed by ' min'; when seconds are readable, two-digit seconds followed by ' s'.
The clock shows 12 h 21 min
